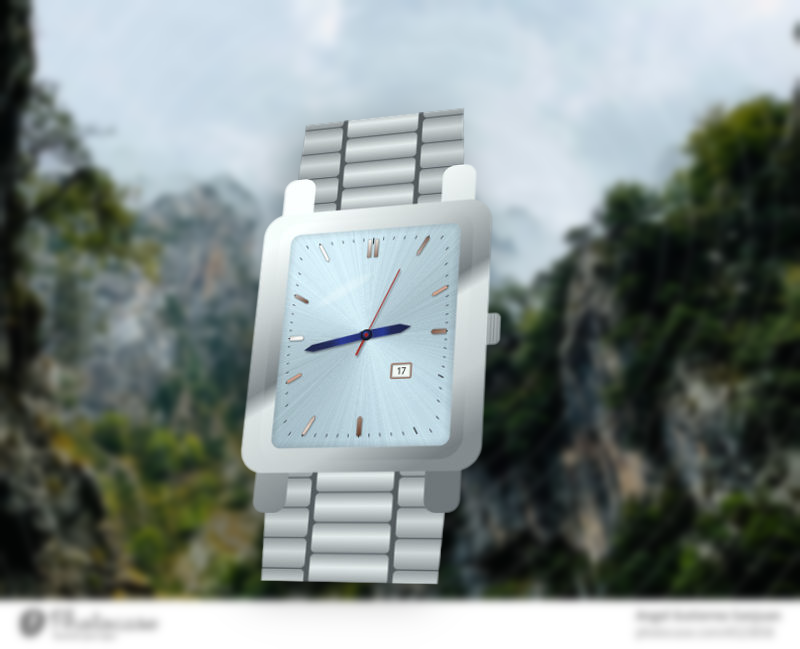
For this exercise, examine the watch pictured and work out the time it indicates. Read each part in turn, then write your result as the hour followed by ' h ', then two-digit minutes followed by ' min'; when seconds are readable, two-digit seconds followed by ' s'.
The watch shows 2 h 43 min 04 s
